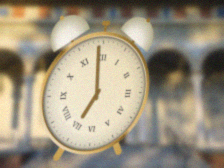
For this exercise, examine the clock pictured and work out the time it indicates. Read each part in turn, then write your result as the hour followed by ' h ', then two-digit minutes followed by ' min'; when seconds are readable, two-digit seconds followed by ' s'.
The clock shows 6 h 59 min
